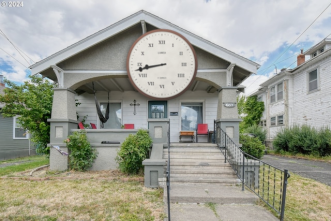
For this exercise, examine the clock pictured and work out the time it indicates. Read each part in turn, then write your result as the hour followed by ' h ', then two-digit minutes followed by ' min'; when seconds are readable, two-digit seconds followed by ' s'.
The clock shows 8 h 43 min
